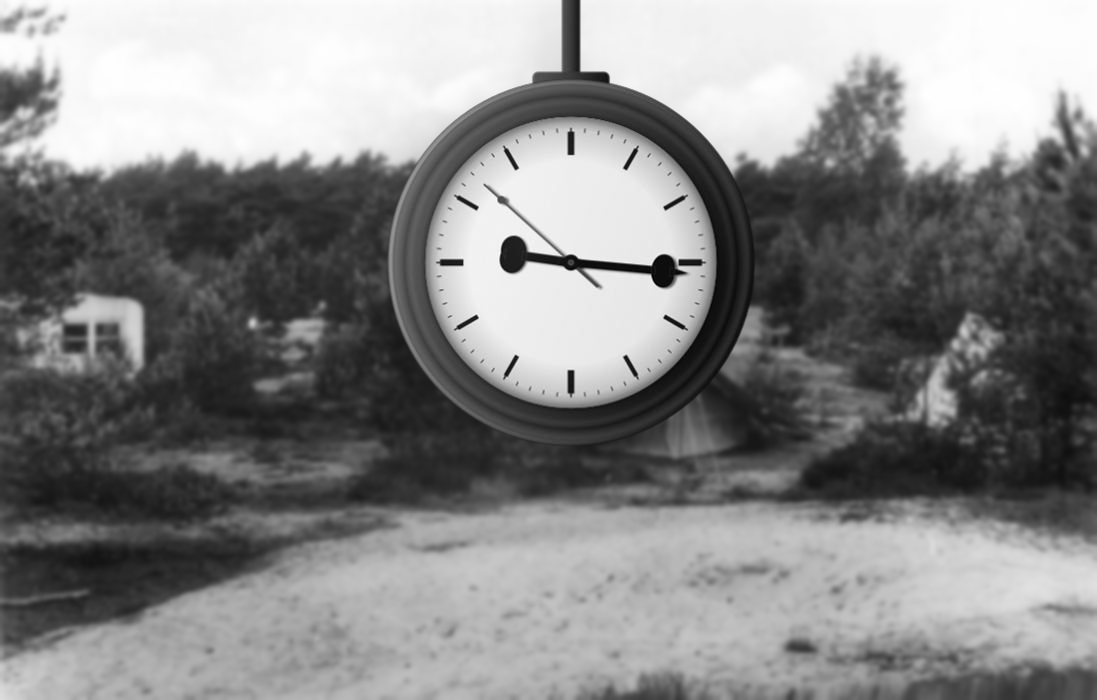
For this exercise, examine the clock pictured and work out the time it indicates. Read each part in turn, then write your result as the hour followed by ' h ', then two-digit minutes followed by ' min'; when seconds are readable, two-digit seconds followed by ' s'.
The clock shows 9 h 15 min 52 s
